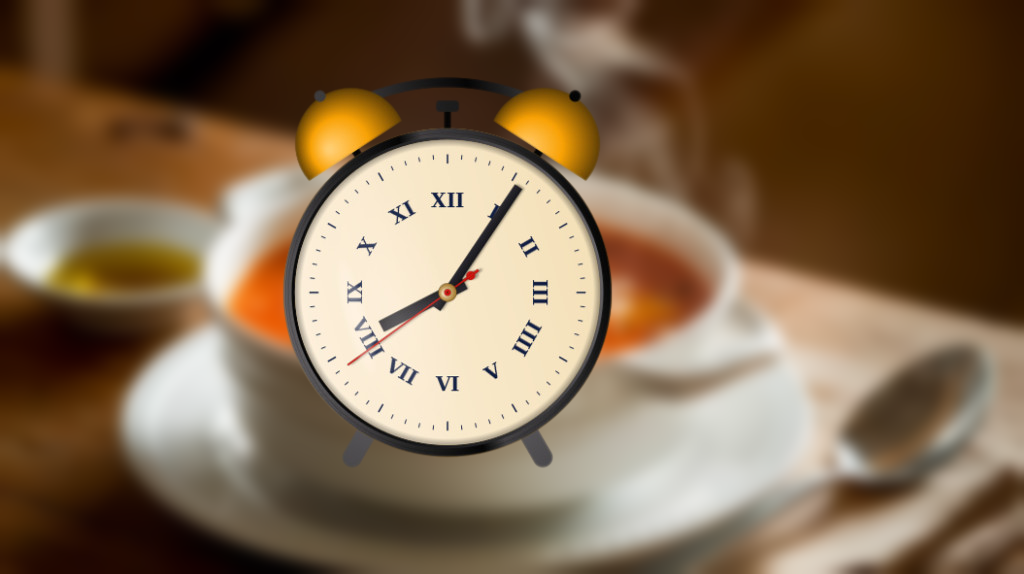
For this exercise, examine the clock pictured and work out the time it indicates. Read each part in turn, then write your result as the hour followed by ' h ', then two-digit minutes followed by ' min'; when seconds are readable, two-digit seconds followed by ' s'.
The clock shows 8 h 05 min 39 s
